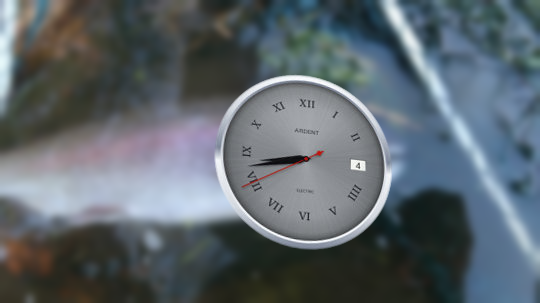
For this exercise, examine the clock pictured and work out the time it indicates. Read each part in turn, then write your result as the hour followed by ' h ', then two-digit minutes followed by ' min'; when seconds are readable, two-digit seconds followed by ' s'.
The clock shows 8 h 42 min 40 s
